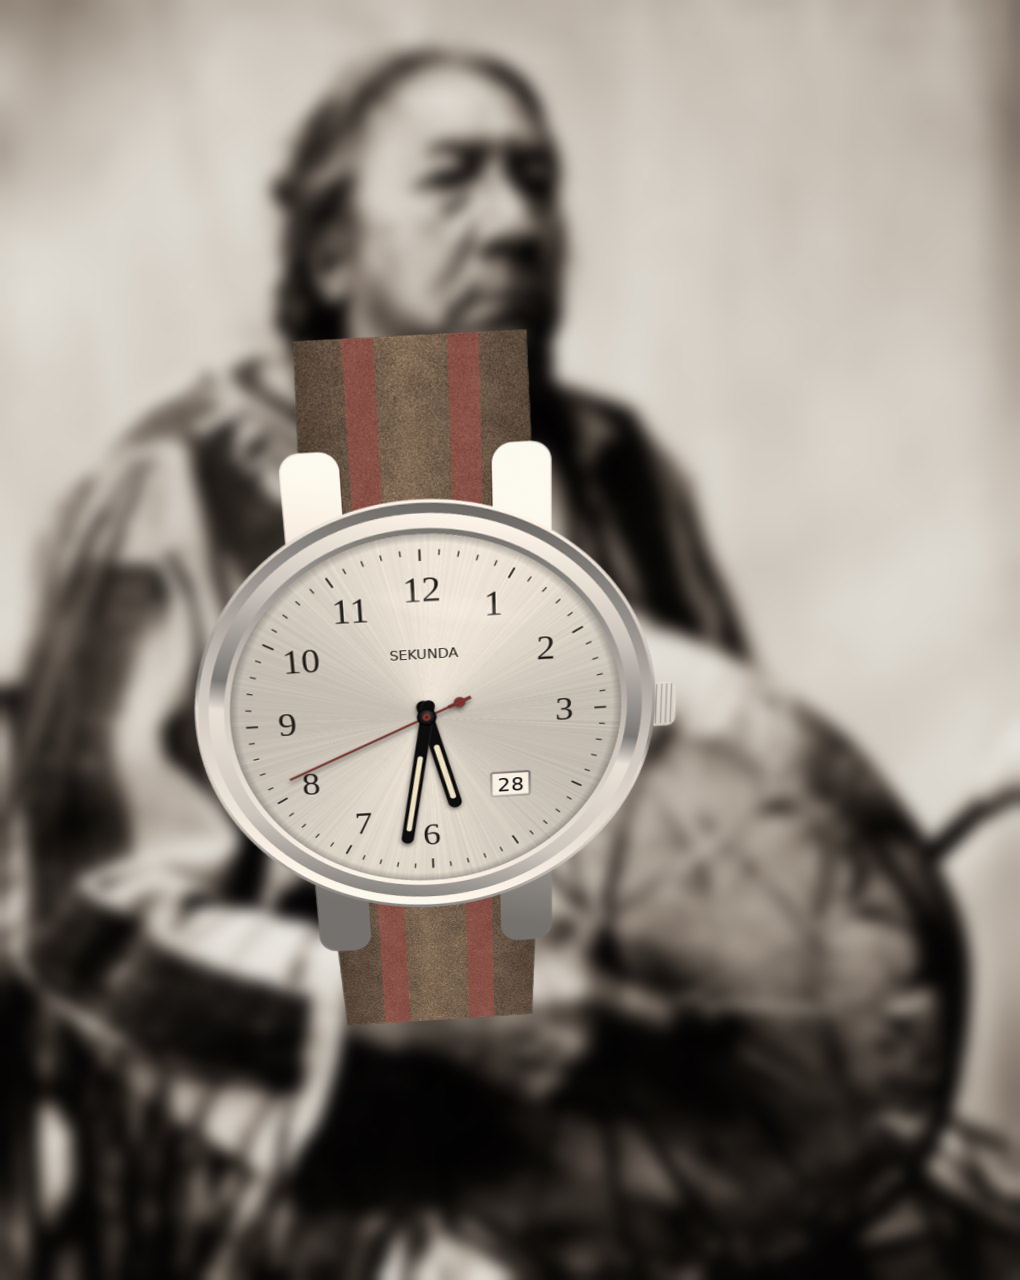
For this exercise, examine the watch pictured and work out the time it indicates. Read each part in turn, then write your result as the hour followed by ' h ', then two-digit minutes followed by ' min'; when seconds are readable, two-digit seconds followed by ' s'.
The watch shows 5 h 31 min 41 s
